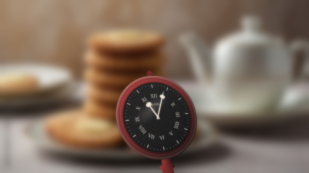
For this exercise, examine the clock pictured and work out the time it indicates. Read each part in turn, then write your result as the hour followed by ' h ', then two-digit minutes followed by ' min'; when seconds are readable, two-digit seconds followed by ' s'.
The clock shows 11 h 04 min
